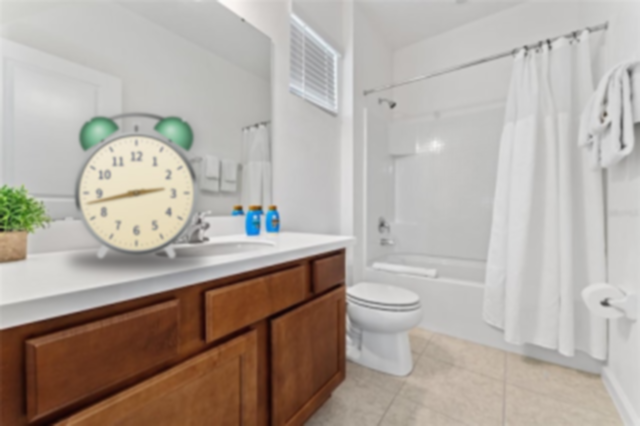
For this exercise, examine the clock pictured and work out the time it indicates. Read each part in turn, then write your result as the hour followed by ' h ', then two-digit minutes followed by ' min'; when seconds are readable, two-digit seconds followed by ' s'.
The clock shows 2 h 43 min
